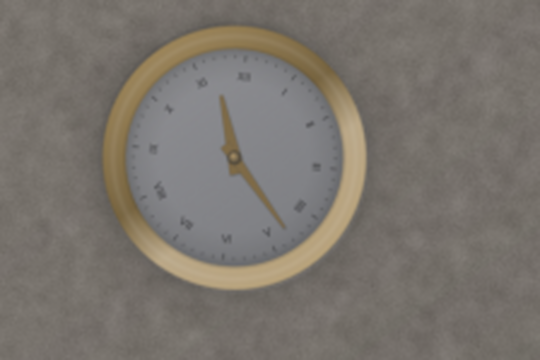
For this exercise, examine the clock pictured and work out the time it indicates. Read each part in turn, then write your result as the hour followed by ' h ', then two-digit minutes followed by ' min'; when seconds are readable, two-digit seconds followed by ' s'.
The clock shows 11 h 23 min
